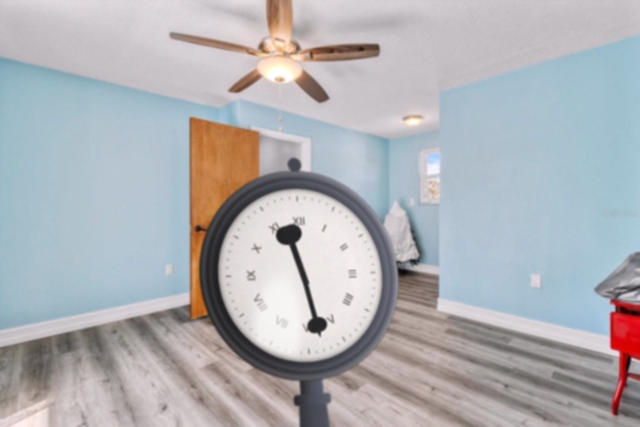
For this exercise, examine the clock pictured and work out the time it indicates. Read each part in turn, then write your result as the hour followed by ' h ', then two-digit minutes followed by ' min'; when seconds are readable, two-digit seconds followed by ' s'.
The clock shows 11 h 28 min
